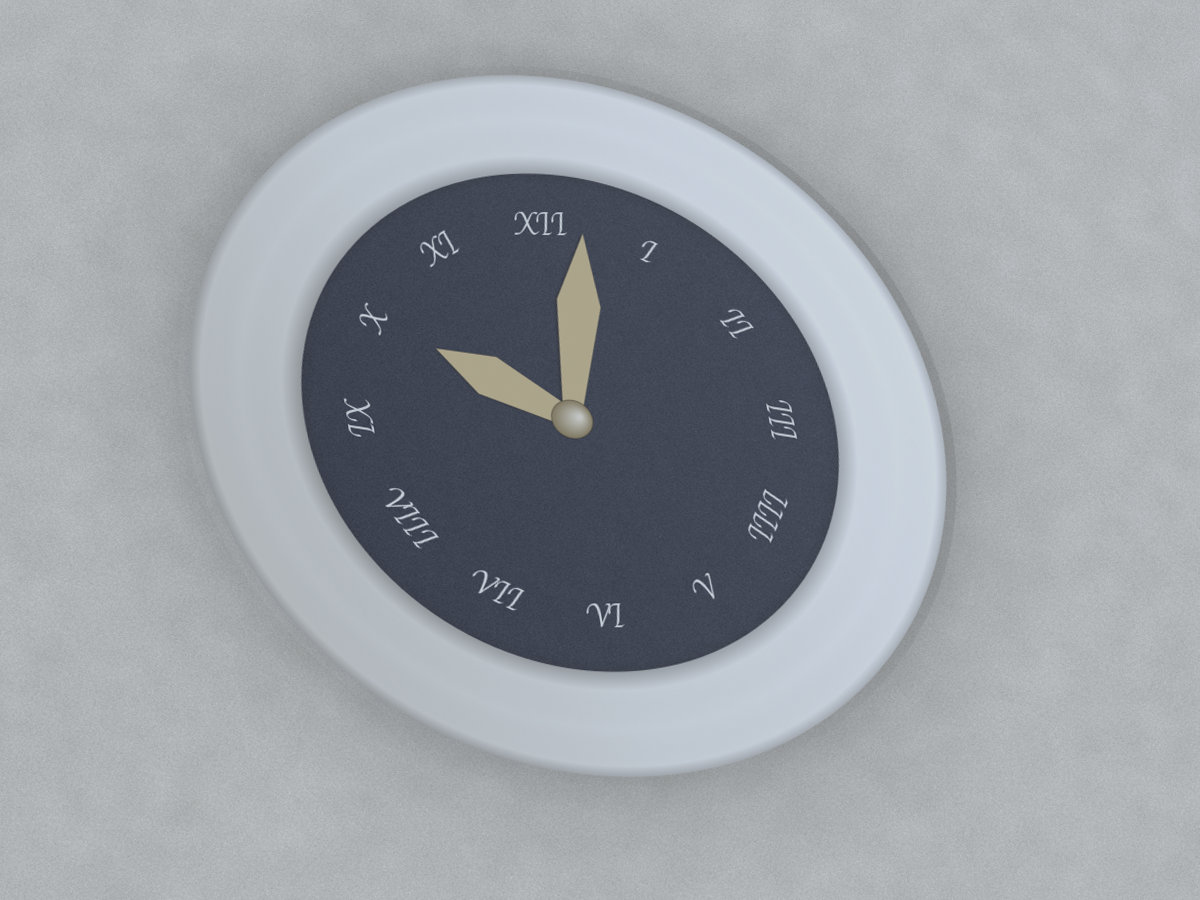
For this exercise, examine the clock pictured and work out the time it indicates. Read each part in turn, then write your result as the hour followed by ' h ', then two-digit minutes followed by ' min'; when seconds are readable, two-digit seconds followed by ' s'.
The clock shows 10 h 02 min
